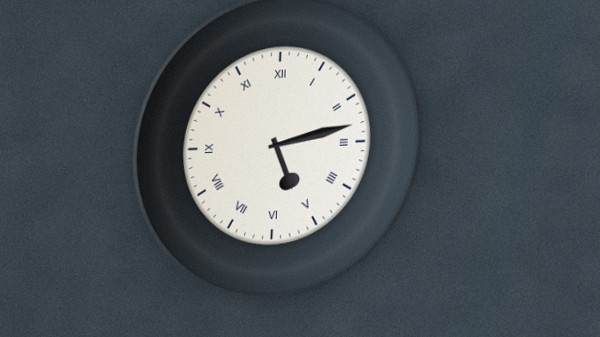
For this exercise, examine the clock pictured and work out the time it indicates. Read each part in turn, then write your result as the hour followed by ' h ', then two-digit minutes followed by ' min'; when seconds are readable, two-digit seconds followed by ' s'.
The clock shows 5 h 13 min
